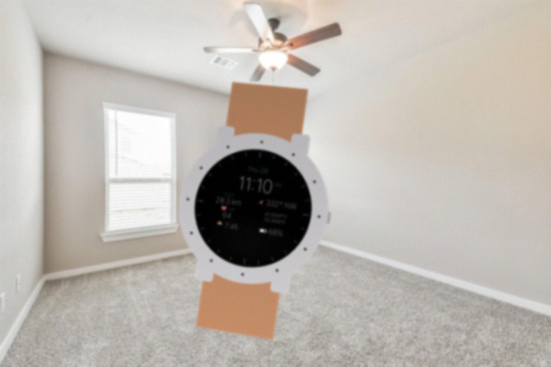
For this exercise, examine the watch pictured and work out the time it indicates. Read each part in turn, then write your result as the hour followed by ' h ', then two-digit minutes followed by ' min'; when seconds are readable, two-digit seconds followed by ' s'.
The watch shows 11 h 10 min
